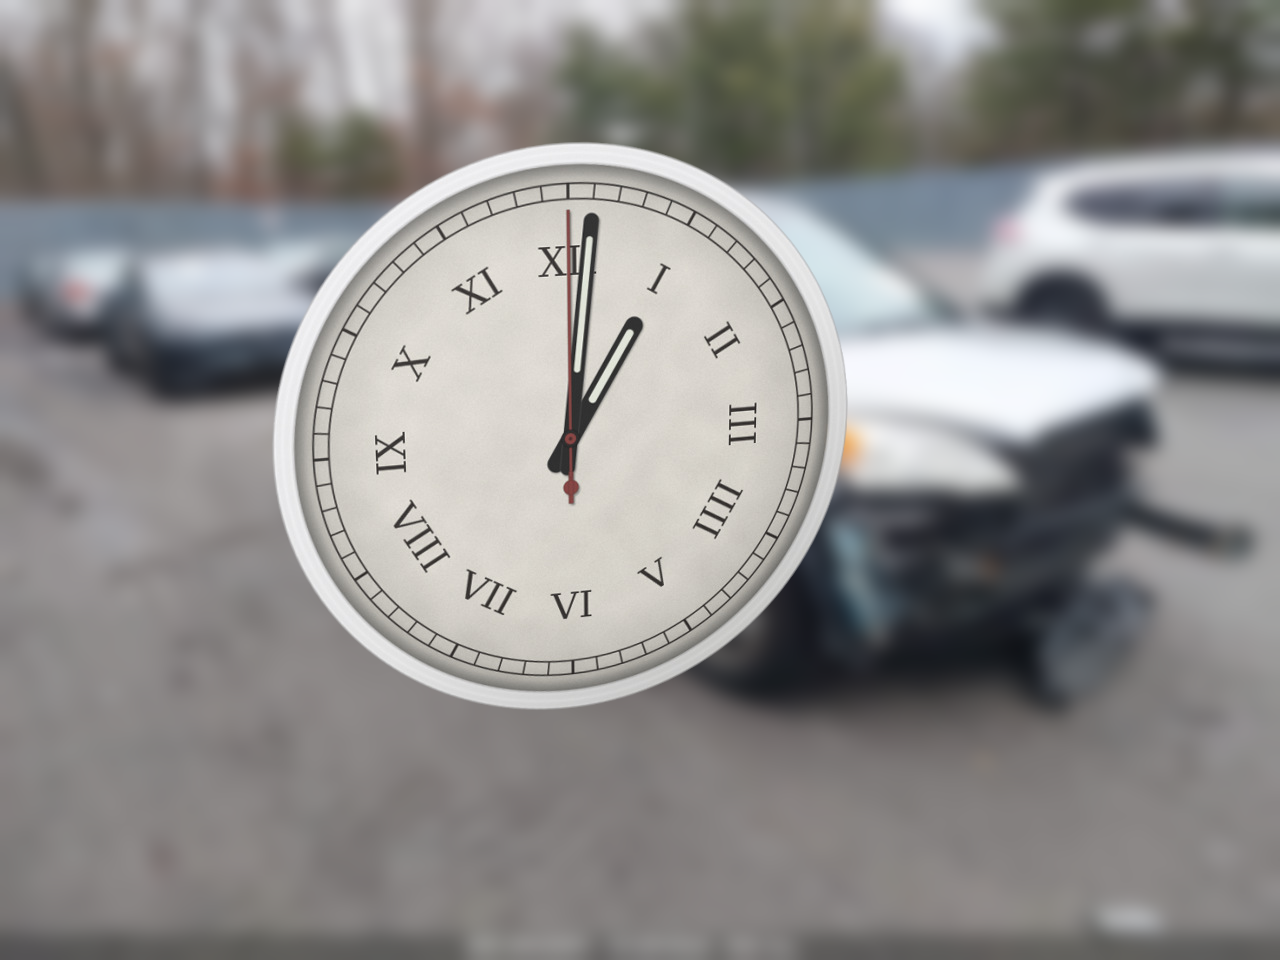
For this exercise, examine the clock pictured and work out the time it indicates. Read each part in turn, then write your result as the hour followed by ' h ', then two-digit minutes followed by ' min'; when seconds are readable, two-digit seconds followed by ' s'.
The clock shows 1 h 01 min 00 s
